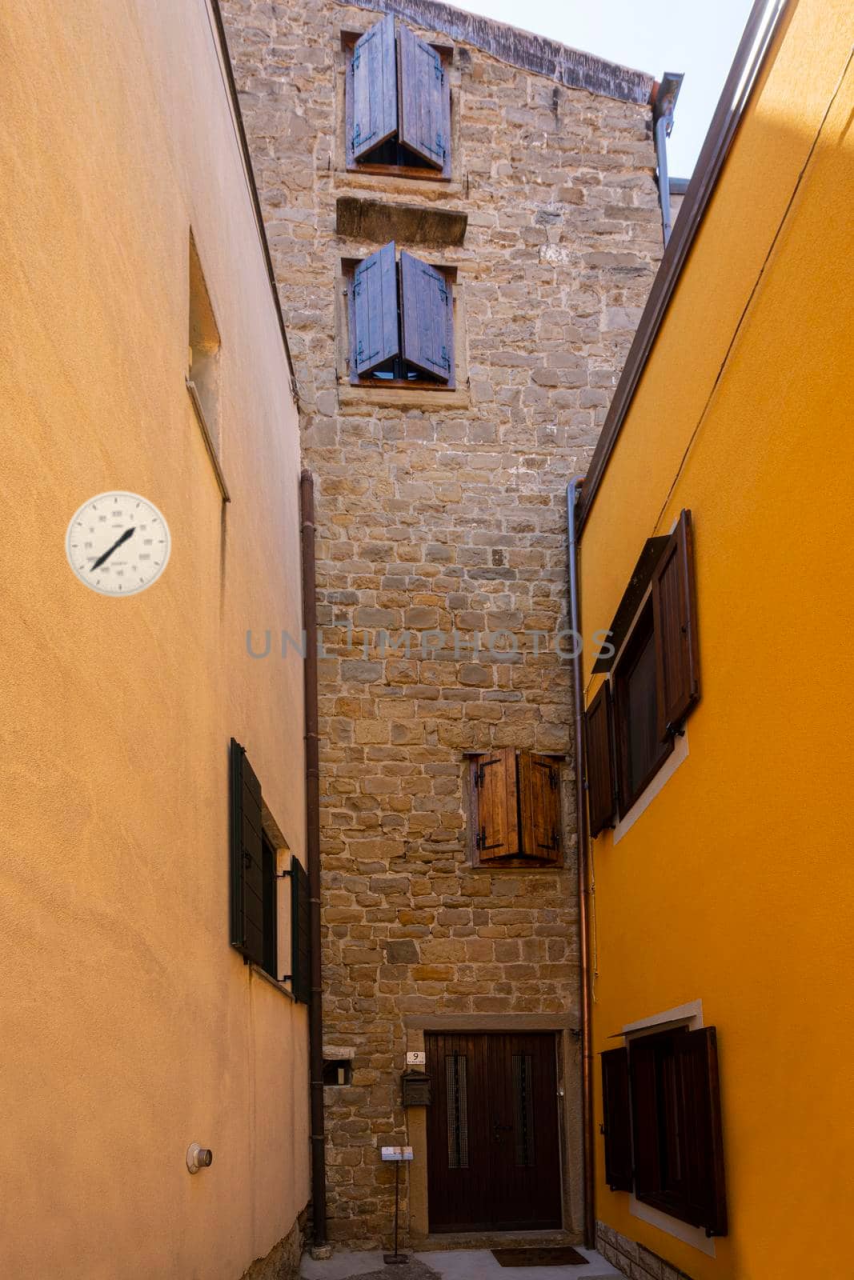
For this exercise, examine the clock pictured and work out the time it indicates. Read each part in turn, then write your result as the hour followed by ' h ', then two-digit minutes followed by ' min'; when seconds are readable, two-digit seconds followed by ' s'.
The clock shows 1 h 38 min
